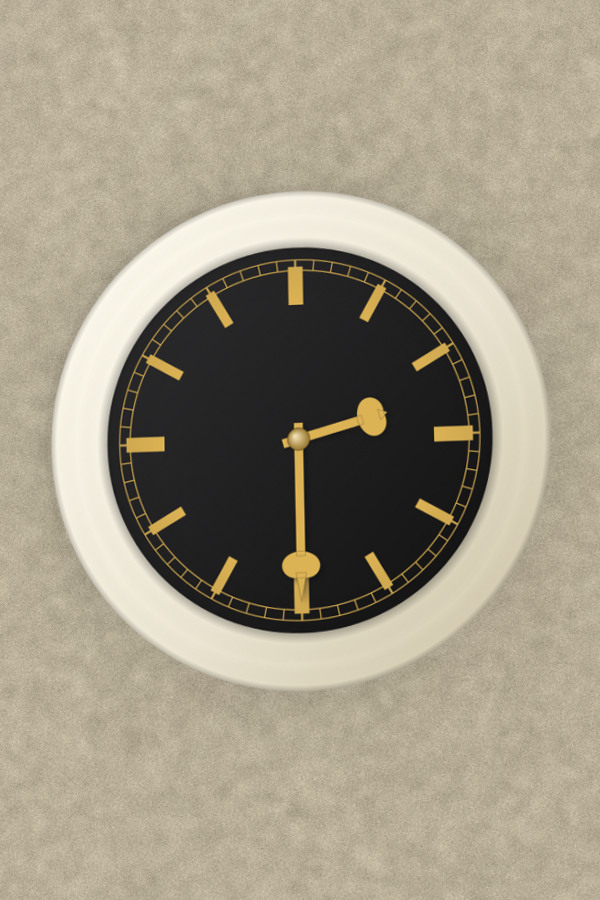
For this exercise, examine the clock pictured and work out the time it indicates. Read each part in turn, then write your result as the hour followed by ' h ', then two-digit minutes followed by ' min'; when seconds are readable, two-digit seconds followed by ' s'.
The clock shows 2 h 30 min
